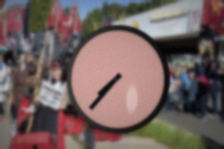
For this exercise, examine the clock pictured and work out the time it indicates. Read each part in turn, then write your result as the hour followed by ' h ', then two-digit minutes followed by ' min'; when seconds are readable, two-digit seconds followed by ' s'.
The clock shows 7 h 37 min
